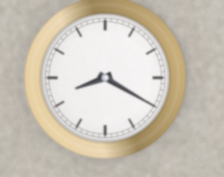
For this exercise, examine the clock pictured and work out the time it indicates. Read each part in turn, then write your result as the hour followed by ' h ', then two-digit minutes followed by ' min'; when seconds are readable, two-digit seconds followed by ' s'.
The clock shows 8 h 20 min
